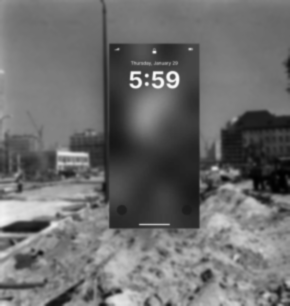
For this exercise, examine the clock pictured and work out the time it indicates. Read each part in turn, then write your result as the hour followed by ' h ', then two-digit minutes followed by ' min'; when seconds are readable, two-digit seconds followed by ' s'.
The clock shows 5 h 59 min
